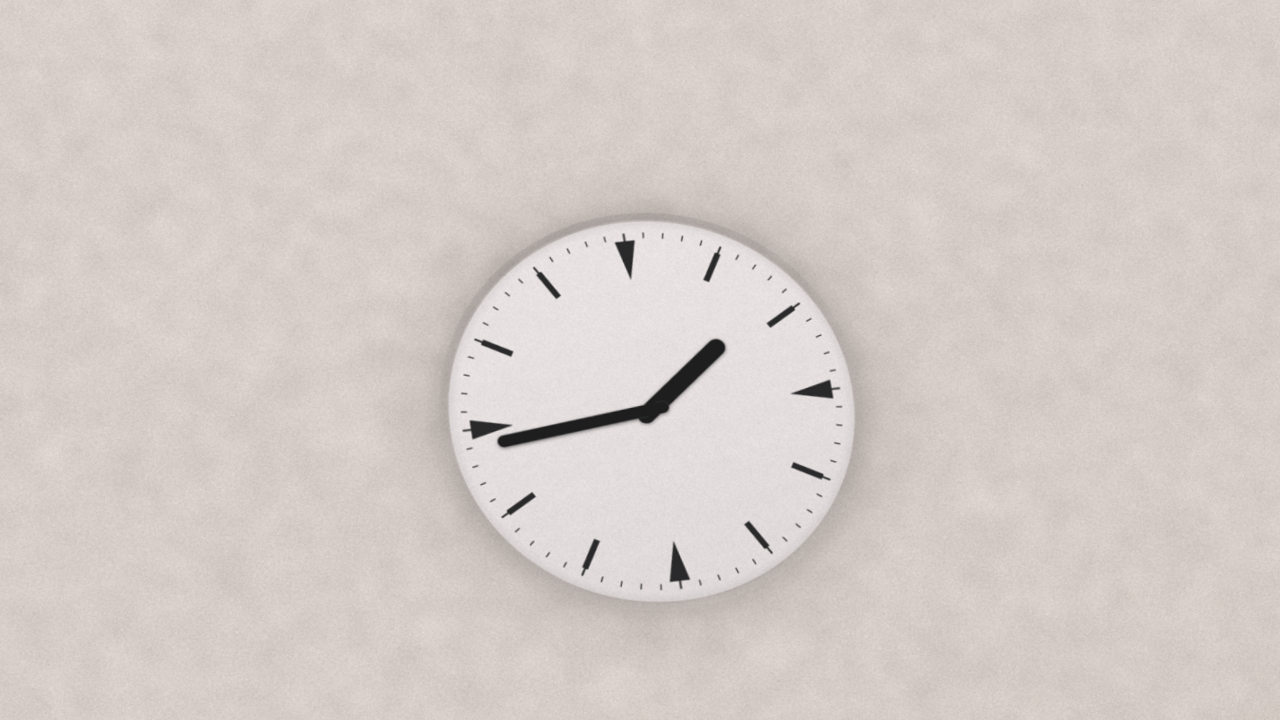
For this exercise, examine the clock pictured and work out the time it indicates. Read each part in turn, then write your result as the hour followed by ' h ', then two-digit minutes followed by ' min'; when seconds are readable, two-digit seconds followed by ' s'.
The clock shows 1 h 44 min
